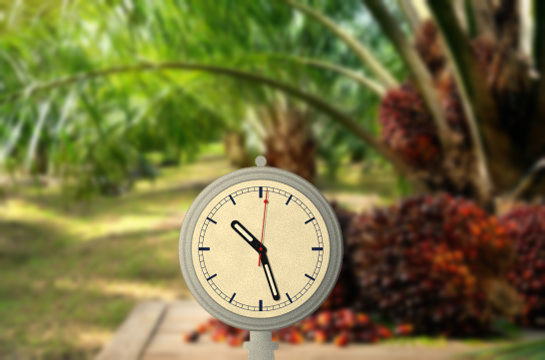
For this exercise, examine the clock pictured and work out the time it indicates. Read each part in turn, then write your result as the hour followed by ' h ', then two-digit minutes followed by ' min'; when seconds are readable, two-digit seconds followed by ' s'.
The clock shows 10 h 27 min 01 s
